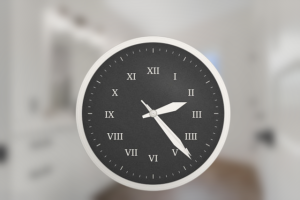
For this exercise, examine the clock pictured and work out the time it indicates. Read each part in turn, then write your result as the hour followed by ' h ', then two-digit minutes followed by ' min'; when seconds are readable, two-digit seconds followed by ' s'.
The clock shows 2 h 23 min 23 s
